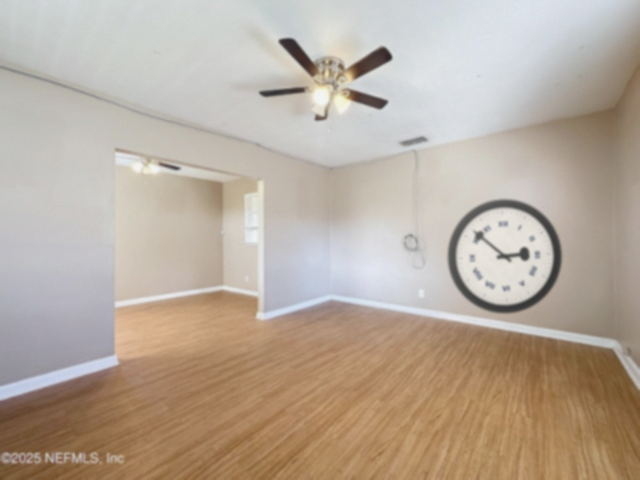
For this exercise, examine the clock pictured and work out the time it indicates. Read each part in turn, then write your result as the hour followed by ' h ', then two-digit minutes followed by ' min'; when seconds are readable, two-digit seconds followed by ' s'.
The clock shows 2 h 52 min
